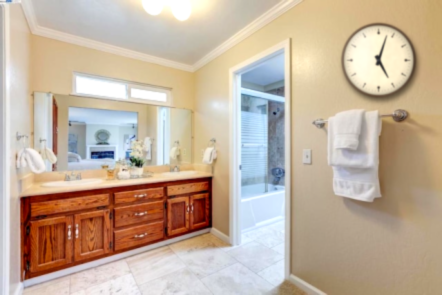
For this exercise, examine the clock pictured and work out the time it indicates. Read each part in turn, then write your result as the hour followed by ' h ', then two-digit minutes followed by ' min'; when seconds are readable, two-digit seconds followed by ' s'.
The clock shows 5 h 03 min
